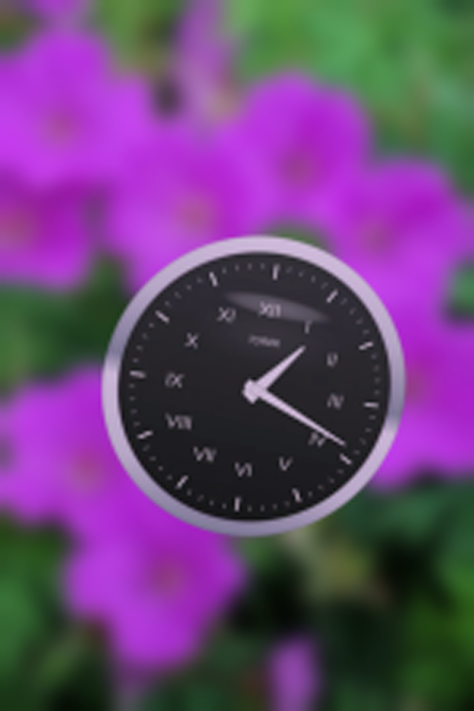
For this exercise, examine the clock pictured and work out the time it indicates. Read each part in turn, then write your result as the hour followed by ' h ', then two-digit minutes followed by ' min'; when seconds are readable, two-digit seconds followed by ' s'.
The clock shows 1 h 19 min
